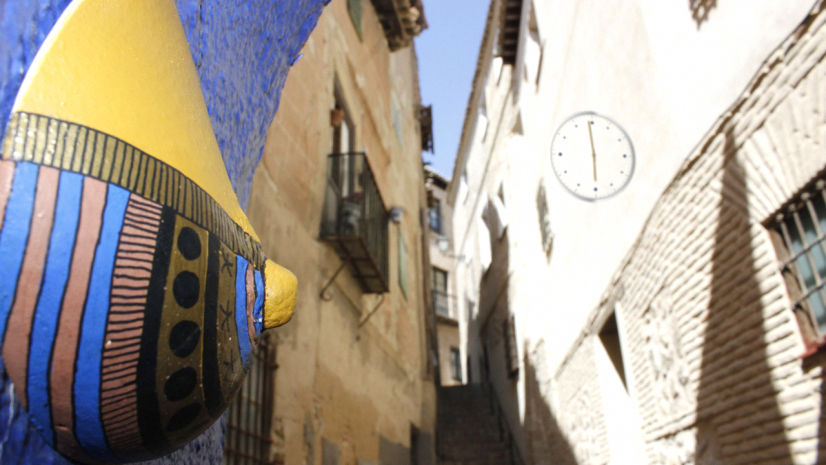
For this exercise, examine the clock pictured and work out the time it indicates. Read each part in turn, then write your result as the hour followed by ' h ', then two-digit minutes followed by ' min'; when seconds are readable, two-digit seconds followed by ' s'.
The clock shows 5 h 59 min
